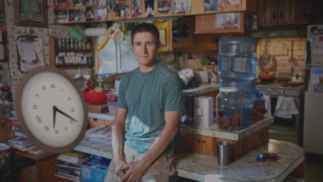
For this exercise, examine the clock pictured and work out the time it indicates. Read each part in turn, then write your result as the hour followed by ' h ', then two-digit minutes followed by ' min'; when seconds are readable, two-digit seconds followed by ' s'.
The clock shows 6 h 19 min
